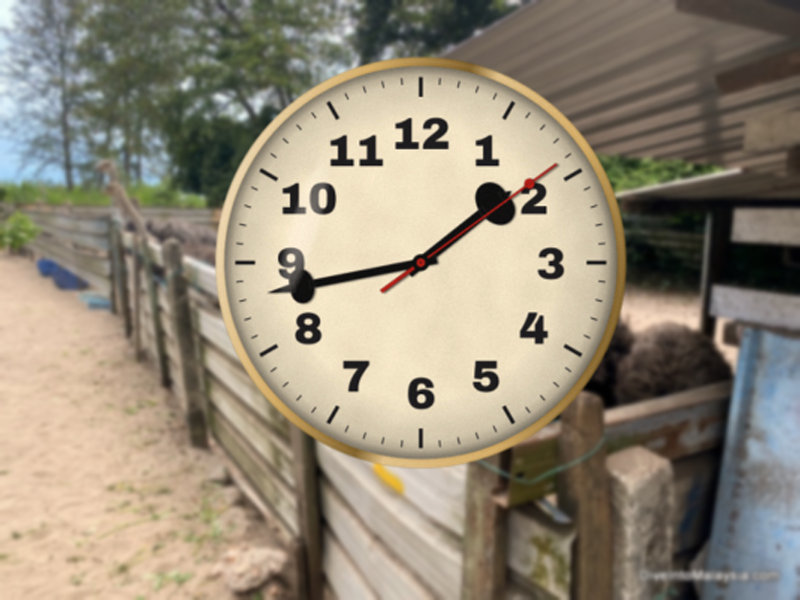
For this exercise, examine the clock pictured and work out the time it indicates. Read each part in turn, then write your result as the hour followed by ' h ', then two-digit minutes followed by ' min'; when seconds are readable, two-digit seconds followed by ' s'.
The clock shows 1 h 43 min 09 s
